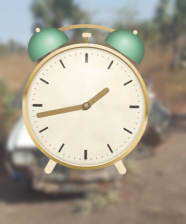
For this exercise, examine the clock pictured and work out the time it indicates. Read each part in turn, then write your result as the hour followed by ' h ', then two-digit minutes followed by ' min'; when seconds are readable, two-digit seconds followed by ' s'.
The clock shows 1 h 43 min
